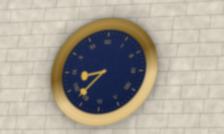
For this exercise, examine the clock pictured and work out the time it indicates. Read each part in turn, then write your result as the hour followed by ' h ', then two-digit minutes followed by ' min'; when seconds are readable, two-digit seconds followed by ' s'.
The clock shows 8 h 37 min
